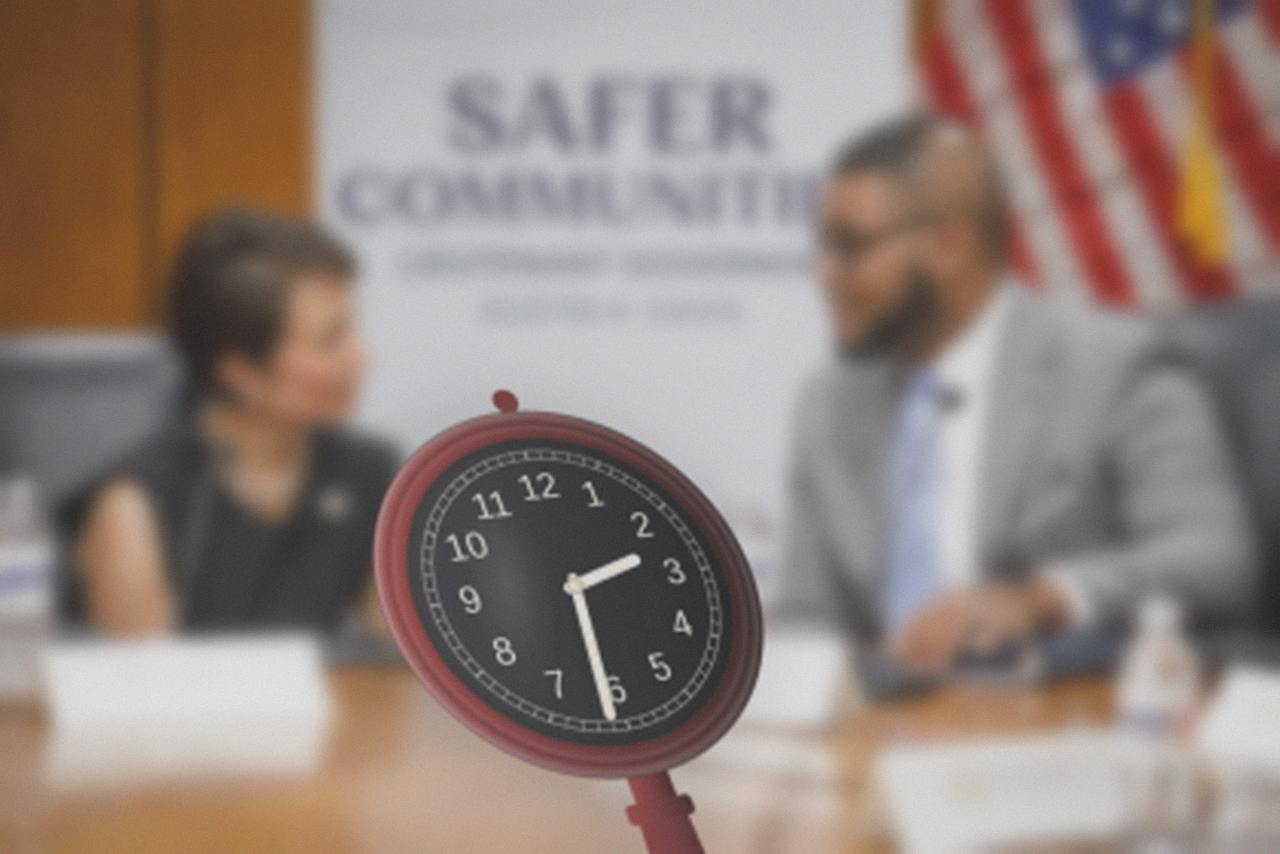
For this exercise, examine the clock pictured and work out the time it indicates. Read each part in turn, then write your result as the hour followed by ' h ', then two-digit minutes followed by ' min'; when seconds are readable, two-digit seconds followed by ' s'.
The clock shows 2 h 31 min
